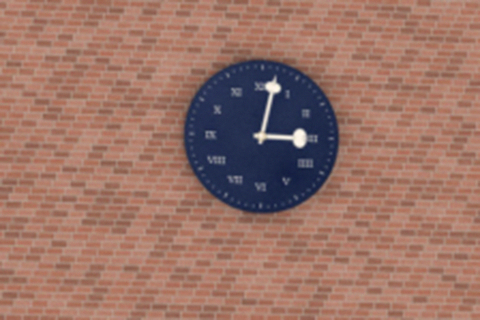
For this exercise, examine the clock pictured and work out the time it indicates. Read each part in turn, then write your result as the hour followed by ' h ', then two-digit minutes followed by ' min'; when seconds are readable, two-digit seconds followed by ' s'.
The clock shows 3 h 02 min
